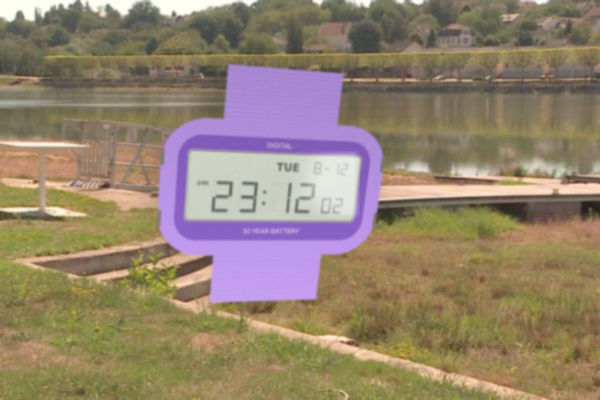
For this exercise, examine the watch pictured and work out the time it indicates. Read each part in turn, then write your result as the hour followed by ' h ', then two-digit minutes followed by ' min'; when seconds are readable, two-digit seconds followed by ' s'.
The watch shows 23 h 12 min 02 s
